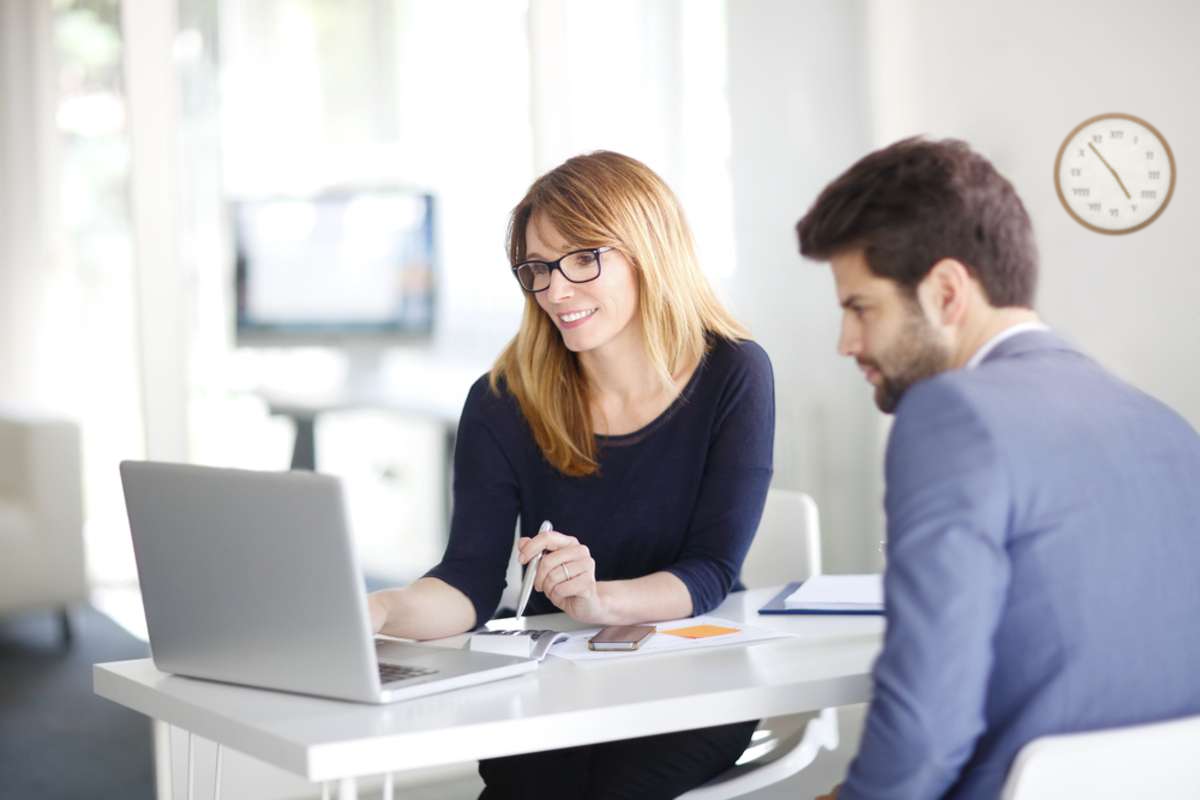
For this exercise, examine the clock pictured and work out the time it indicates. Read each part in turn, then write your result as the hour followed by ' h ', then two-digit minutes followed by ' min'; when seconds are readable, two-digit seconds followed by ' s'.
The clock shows 4 h 53 min
